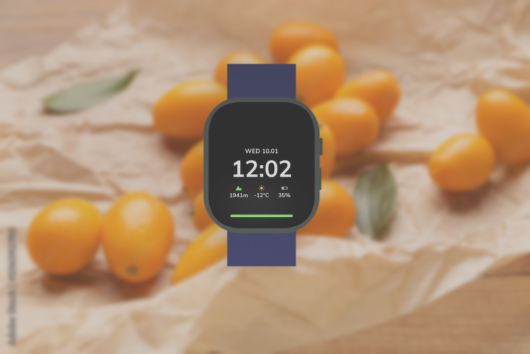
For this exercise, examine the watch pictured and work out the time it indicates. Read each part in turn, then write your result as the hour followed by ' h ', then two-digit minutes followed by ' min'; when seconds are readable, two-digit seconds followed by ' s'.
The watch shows 12 h 02 min
